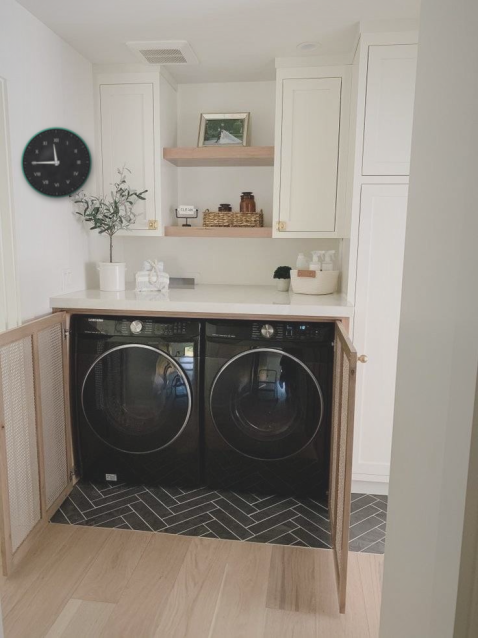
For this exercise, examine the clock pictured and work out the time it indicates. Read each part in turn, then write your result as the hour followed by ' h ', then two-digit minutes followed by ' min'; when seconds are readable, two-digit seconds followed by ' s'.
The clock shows 11 h 45 min
